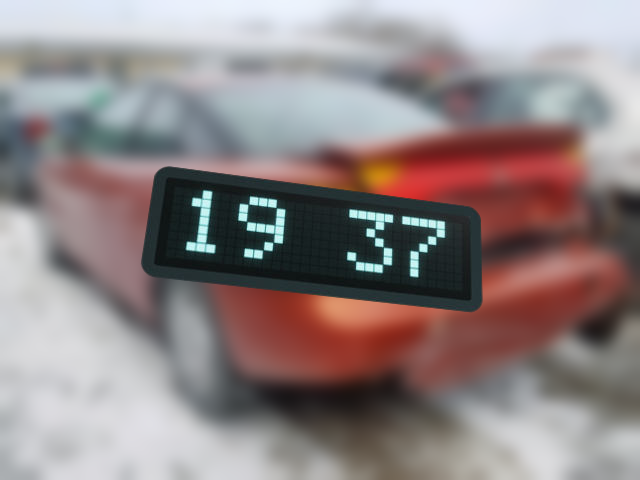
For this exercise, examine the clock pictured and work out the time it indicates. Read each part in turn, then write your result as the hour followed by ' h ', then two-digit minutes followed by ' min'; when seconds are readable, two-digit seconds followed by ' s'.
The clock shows 19 h 37 min
